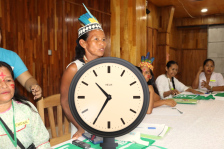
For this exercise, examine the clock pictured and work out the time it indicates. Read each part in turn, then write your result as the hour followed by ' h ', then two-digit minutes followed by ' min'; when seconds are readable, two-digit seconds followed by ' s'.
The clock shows 10 h 35 min
